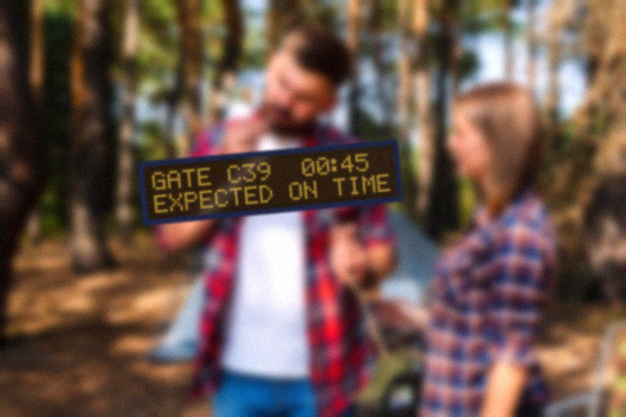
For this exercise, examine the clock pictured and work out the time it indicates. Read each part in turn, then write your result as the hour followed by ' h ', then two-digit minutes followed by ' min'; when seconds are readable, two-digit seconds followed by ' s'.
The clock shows 0 h 45 min
